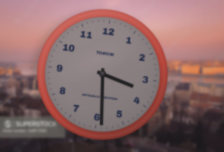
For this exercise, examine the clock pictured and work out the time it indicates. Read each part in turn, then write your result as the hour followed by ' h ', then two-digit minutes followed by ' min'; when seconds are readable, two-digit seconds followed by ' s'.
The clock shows 3 h 29 min
